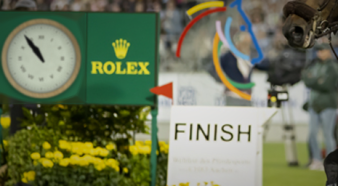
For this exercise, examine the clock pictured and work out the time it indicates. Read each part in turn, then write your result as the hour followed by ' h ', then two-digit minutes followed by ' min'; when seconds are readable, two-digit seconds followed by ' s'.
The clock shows 10 h 54 min
